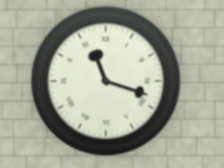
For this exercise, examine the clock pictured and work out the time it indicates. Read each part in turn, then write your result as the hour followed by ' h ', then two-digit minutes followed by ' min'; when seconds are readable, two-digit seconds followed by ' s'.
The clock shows 11 h 18 min
